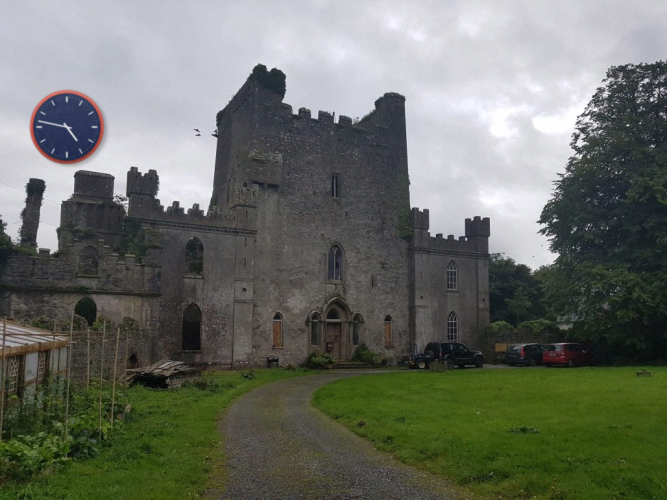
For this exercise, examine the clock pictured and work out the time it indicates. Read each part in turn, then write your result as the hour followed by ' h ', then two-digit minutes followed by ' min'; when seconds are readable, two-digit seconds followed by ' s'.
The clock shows 4 h 47 min
